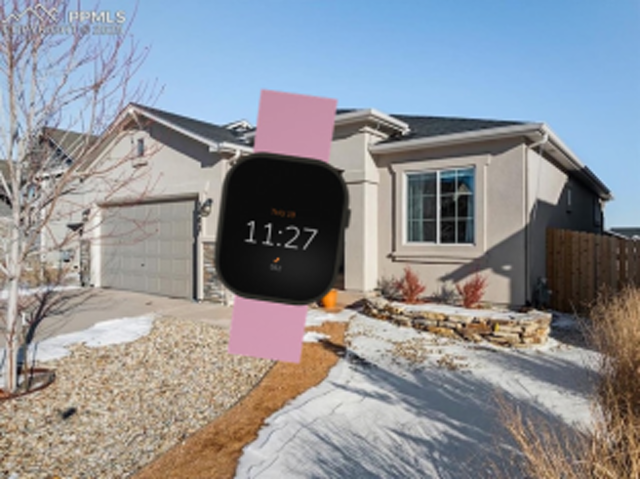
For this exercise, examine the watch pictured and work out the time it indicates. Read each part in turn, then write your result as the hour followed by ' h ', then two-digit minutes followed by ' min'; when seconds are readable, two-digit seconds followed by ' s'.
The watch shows 11 h 27 min
